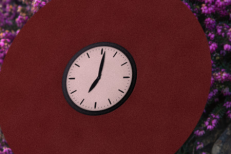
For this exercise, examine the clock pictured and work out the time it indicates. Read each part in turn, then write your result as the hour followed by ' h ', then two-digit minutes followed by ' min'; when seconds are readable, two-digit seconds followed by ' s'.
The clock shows 7 h 01 min
